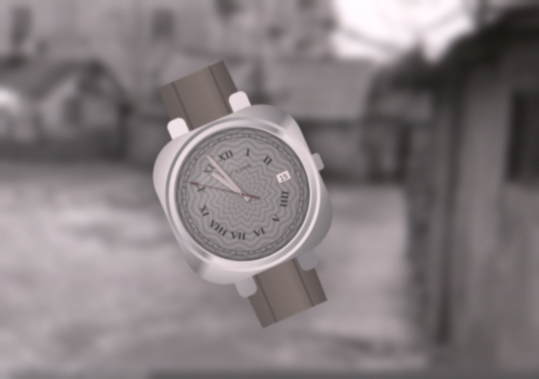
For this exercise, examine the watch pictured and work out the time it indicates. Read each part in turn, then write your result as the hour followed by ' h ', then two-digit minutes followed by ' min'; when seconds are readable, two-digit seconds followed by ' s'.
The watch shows 10 h 56 min 51 s
